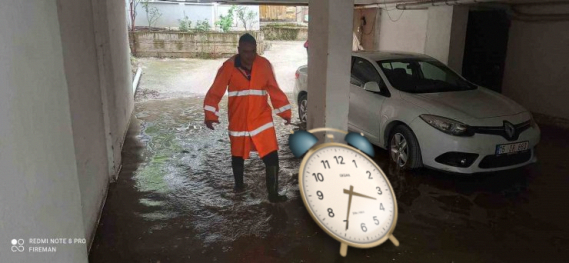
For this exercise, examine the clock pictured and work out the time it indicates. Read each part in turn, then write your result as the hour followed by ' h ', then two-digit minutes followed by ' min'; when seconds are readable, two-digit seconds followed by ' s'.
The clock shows 3 h 35 min
